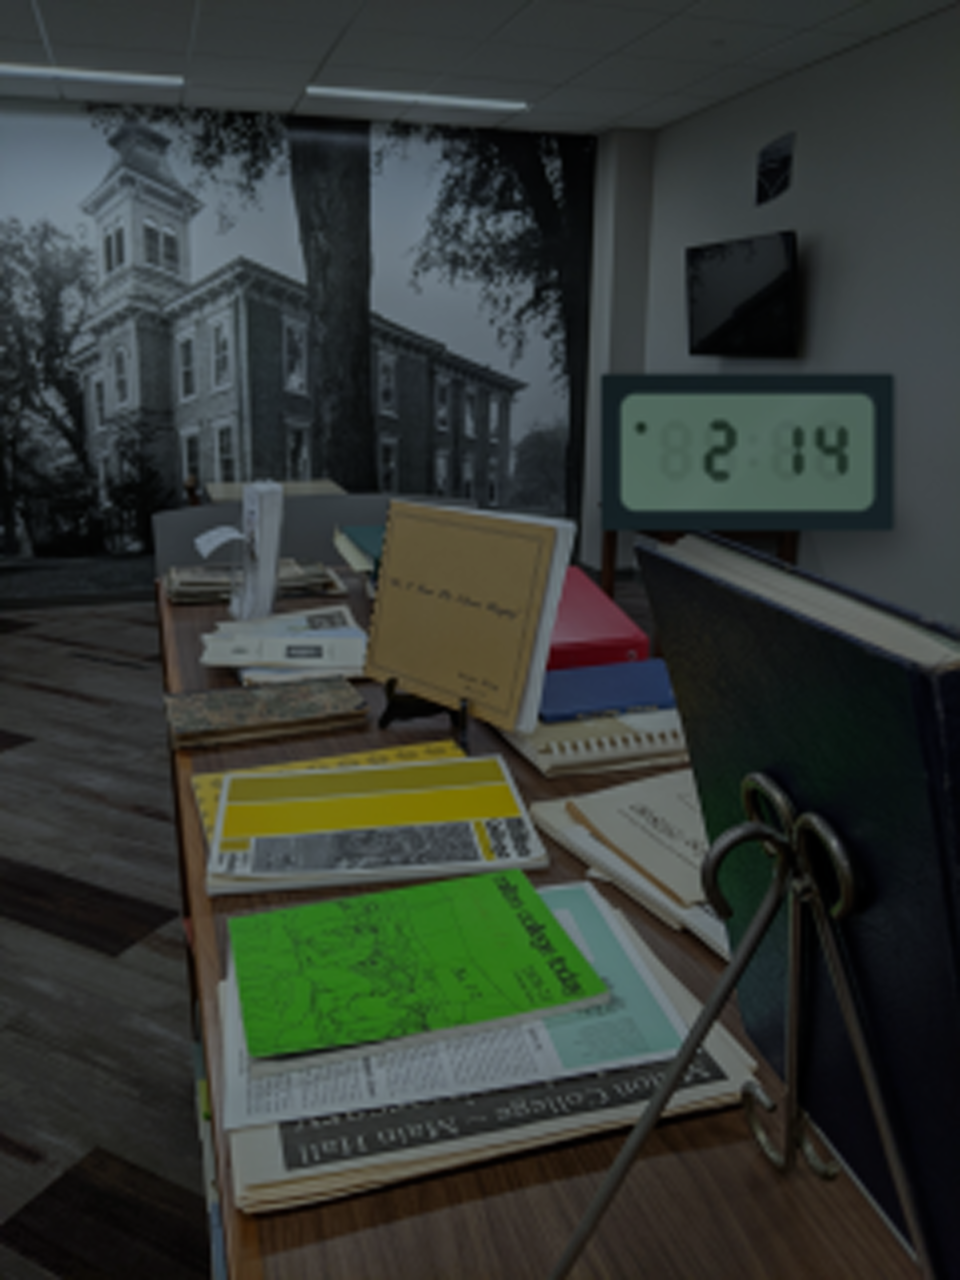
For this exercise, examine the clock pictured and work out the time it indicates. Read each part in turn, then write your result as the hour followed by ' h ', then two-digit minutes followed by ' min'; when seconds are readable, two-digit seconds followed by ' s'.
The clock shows 2 h 14 min
